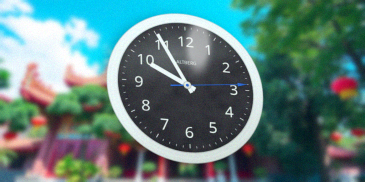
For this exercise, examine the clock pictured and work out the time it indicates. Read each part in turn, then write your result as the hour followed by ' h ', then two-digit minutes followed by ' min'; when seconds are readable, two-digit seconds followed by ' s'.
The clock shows 9 h 55 min 14 s
